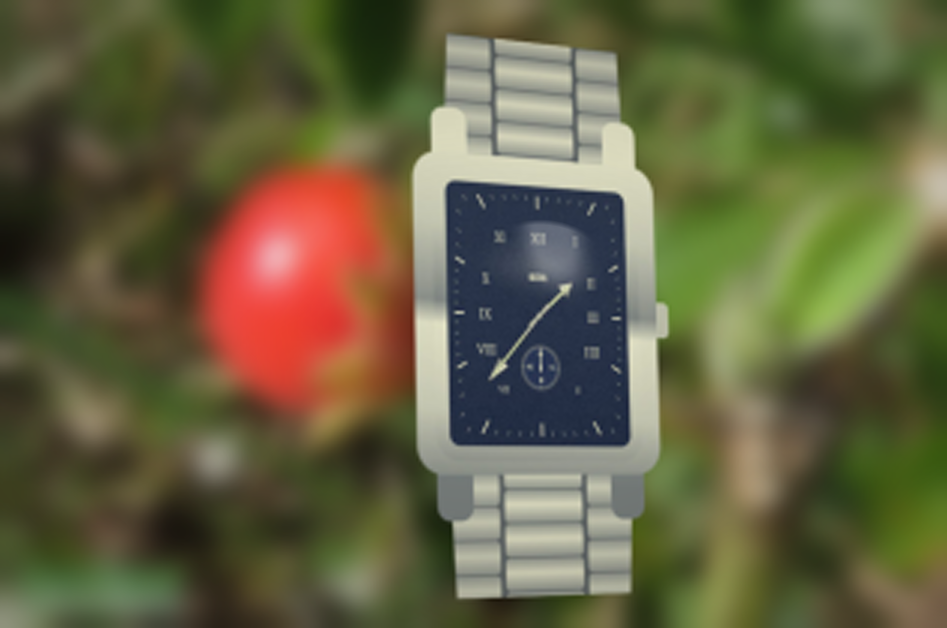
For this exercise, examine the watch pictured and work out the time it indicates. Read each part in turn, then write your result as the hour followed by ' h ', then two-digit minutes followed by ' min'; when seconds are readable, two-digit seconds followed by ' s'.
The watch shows 1 h 37 min
